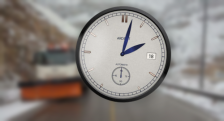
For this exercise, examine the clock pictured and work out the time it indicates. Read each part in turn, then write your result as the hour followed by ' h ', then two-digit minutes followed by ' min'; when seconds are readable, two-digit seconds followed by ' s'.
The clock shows 2 h 02 min
